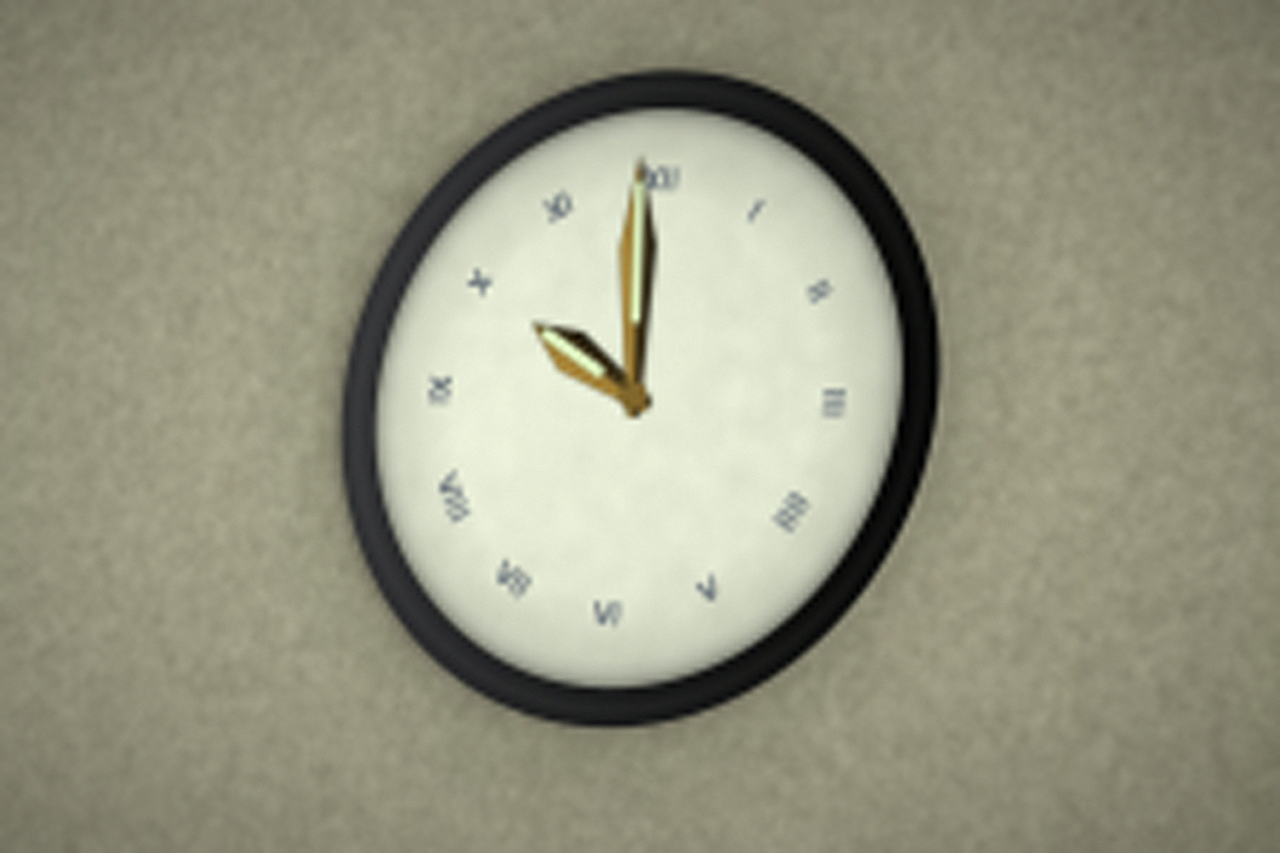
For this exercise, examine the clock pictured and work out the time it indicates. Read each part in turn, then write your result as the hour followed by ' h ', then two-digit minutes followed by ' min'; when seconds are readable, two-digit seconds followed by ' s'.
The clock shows 9 h 59 min
